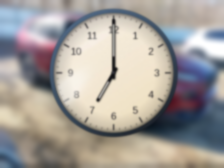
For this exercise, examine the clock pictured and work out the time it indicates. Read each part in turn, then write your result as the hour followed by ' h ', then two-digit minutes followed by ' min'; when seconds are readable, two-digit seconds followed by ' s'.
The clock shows 7 h 00 min
